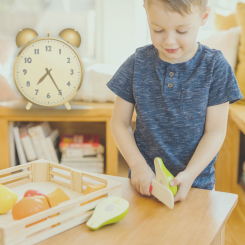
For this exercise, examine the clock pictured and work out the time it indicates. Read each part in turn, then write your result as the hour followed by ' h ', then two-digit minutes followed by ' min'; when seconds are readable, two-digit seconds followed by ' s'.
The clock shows 7 h 25 min
